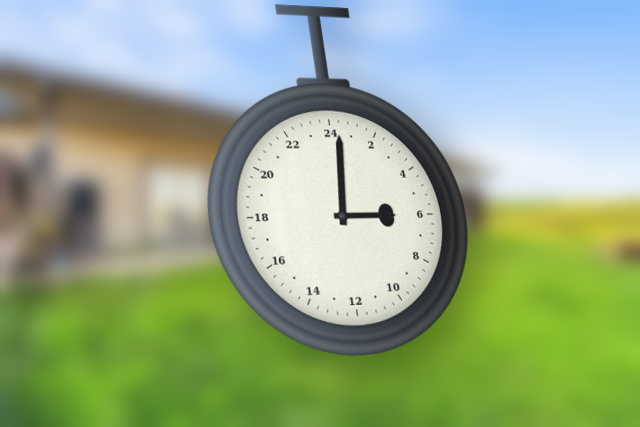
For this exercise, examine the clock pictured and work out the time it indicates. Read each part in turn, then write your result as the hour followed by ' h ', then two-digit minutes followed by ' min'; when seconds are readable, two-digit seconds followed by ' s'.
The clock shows 6 h 01 min
